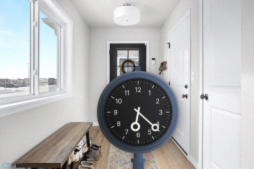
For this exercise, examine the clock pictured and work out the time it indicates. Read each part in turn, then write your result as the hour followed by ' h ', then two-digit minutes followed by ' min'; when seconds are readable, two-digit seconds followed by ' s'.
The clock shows 6 h 22 min
